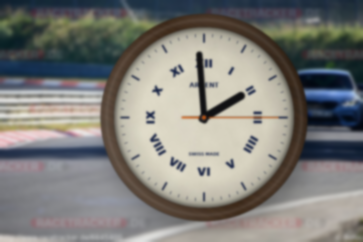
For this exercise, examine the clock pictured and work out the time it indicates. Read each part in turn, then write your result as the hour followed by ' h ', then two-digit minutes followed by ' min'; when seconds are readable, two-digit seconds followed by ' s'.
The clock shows 1 h 59 min 15 s
